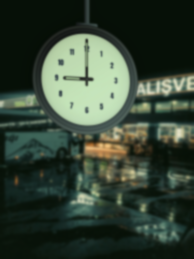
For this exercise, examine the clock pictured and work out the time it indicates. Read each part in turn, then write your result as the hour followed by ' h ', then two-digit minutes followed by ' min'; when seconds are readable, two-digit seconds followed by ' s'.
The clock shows 9 h 00 min
